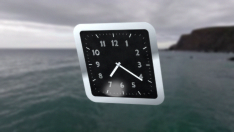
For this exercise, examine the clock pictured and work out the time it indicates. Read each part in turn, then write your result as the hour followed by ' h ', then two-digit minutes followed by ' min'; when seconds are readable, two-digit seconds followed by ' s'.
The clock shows 7 h 21 min
